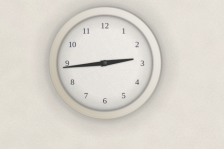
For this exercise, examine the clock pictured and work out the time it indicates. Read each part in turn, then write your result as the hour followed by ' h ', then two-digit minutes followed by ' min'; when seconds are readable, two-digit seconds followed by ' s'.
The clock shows 2 h 44 min
